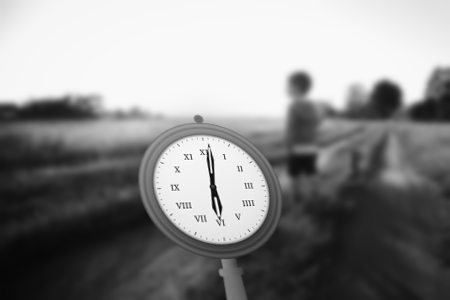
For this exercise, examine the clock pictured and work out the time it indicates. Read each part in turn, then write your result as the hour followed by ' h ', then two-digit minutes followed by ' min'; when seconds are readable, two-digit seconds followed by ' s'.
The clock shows 6 h 01 min
